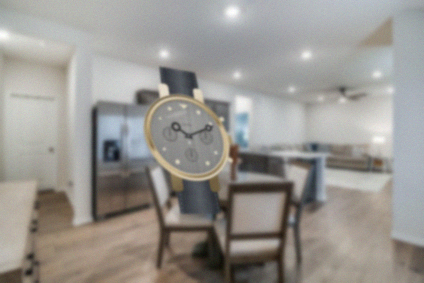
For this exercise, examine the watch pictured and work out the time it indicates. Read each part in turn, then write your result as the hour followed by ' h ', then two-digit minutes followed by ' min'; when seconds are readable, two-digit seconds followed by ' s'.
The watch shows 10 h 11 min
